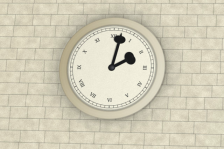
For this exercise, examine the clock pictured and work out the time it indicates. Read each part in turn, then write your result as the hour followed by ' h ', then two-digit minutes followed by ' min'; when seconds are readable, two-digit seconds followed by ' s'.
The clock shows 2 h 02 min
